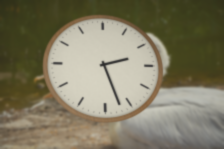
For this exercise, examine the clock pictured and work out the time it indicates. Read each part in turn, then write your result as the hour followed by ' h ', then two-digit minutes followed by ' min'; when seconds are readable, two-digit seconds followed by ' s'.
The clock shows 2 h 27 min
